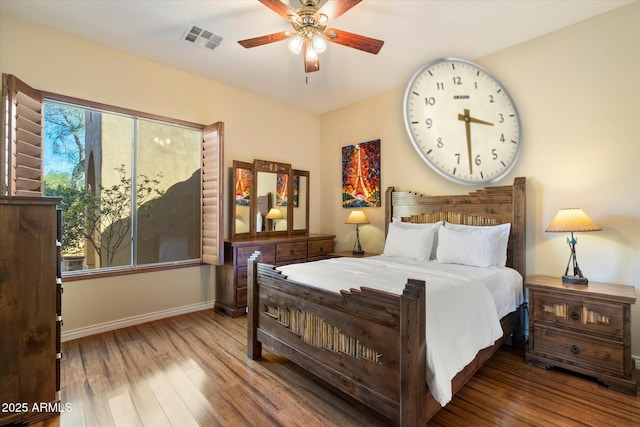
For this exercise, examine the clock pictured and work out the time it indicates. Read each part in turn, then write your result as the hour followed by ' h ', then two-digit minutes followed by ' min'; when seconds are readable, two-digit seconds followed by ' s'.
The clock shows 3 h 32 min
